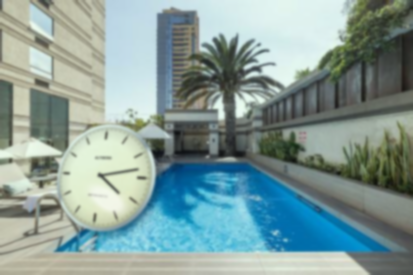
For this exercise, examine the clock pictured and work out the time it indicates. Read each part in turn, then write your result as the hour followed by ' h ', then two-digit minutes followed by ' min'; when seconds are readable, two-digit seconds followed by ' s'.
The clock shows 4 h 13 min
